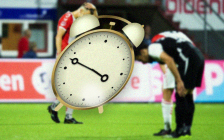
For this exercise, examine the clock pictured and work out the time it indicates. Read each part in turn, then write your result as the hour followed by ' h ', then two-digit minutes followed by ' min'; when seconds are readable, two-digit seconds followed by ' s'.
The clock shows 3 h 48 min
